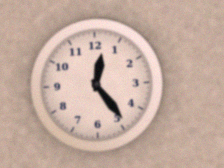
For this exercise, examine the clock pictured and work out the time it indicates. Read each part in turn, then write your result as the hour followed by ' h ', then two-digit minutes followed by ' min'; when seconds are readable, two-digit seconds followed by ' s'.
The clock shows 12 h 24 min
